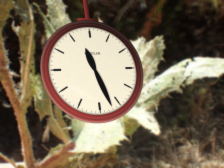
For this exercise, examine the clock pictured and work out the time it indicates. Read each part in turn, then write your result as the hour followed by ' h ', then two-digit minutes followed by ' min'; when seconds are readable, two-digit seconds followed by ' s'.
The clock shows 11 h 27 min
